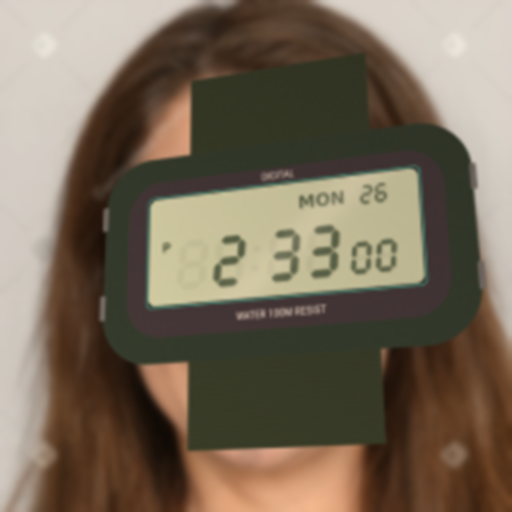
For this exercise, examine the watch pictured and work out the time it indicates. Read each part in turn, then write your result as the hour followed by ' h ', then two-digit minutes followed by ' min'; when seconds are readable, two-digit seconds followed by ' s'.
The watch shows 2 h 33 min 00 s
